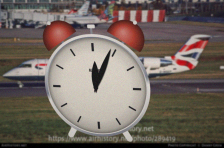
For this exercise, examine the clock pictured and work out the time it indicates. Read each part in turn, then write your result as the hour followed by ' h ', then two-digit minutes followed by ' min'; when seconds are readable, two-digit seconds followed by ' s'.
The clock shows 12 h 04 min
